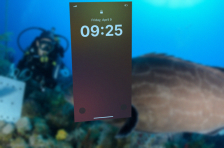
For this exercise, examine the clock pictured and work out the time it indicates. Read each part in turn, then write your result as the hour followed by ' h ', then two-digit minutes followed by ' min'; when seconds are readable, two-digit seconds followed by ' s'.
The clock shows 9 h 25 min
